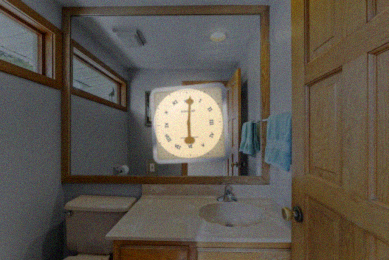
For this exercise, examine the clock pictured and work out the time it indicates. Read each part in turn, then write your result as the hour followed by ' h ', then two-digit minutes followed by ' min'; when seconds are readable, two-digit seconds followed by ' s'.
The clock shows 6 h 01 min
